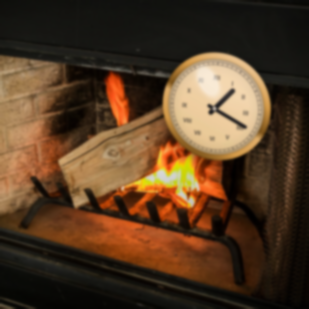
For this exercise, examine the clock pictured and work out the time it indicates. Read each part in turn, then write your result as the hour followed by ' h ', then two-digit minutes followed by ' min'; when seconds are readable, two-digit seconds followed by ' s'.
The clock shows 1 h 19 min
